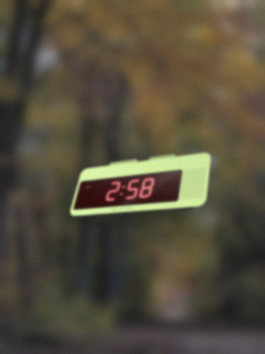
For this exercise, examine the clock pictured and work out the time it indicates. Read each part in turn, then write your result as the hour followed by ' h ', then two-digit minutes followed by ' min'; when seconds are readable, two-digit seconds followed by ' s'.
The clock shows 2 h 58 min
